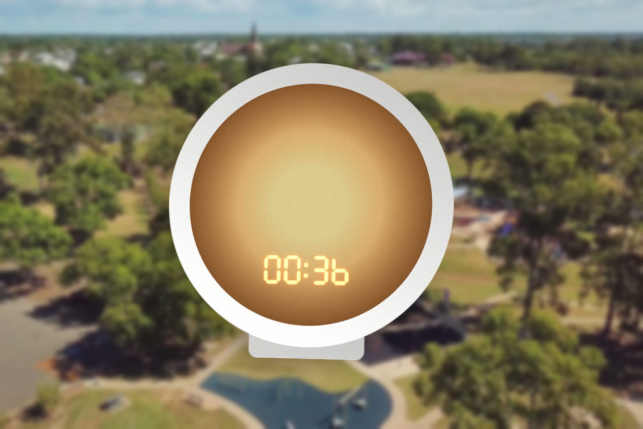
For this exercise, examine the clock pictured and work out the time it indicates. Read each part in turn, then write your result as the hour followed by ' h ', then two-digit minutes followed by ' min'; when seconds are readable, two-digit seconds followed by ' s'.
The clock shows 0 h 36 min
